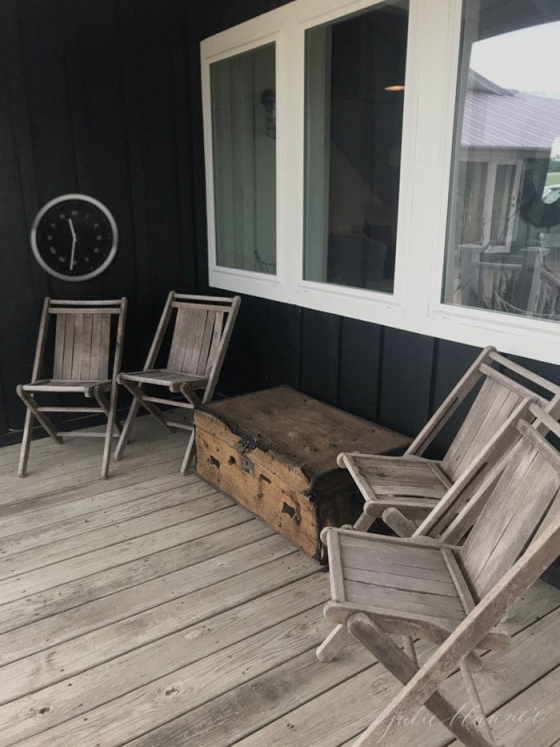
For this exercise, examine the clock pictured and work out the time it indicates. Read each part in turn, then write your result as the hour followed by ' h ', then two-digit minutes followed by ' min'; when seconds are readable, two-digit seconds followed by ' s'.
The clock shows 11 h 31 min
